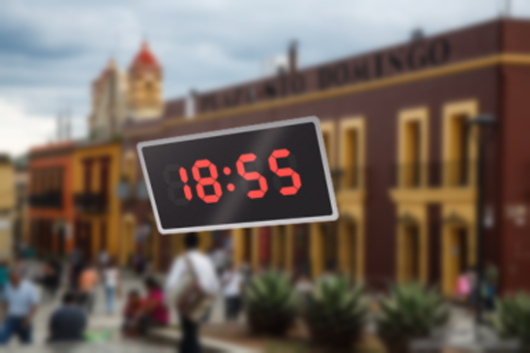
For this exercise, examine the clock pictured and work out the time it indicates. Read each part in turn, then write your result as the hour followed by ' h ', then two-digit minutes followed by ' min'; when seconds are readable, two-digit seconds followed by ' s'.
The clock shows 18 h 55 min
